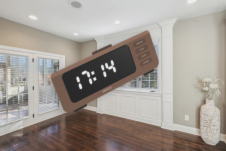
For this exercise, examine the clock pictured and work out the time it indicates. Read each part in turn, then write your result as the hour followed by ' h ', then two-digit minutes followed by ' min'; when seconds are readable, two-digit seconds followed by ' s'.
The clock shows 17 h 14 min
